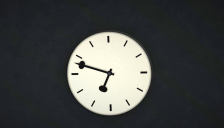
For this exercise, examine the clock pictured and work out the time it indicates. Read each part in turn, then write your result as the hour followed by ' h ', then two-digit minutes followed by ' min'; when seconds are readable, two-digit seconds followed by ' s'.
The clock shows 6 h 48 min
